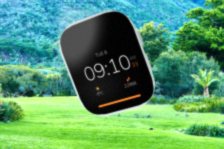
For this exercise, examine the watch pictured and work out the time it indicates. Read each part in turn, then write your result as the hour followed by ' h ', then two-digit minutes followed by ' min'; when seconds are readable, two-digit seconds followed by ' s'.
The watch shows 9 h 10 min
